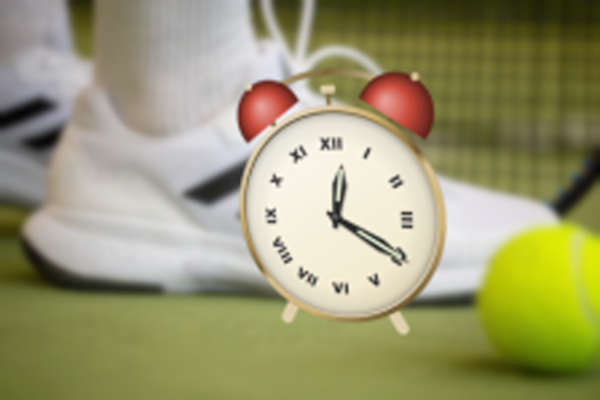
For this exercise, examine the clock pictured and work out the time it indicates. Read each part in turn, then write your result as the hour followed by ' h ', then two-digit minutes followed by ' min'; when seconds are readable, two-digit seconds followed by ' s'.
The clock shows 12 h 20 min
